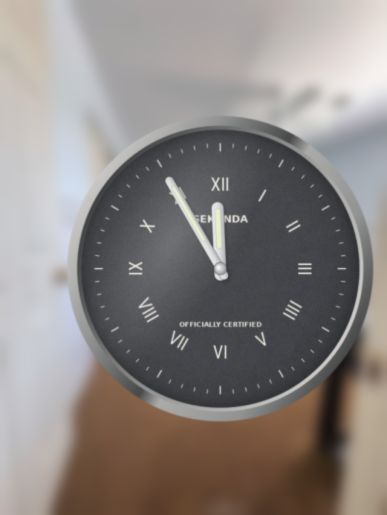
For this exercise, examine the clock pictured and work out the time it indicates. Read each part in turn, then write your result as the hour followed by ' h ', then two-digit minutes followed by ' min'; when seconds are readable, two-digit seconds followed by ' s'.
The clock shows 11 h 55 min
